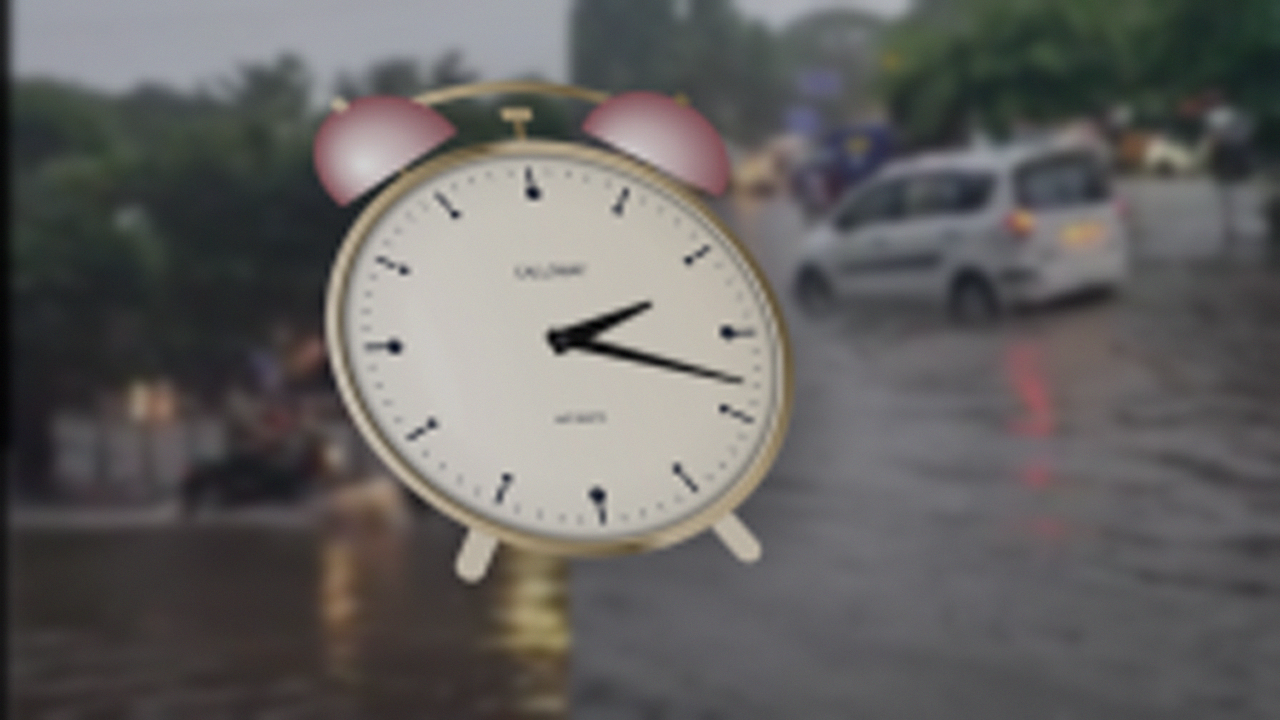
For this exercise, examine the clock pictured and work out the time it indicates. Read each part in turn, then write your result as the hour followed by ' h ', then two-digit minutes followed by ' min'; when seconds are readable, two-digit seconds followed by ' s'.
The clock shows 2 h 18 min
